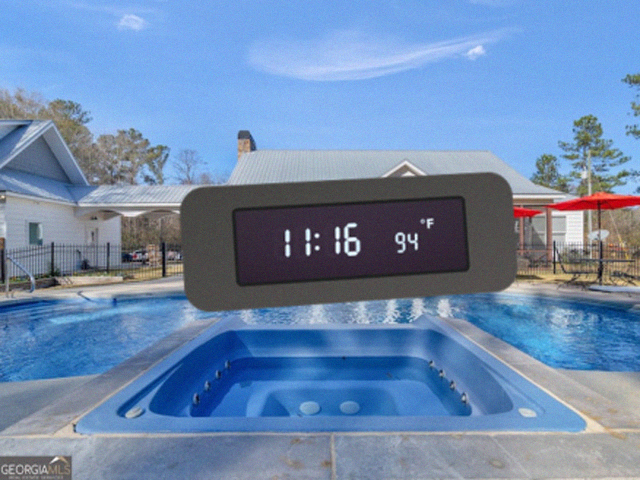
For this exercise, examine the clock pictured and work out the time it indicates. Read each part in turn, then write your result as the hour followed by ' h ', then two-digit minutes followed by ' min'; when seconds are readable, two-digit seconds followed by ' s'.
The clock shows 11 h 16 min
